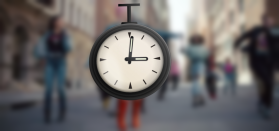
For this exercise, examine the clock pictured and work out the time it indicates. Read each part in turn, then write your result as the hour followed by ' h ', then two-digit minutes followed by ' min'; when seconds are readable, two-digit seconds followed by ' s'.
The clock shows 3 h 01 min
